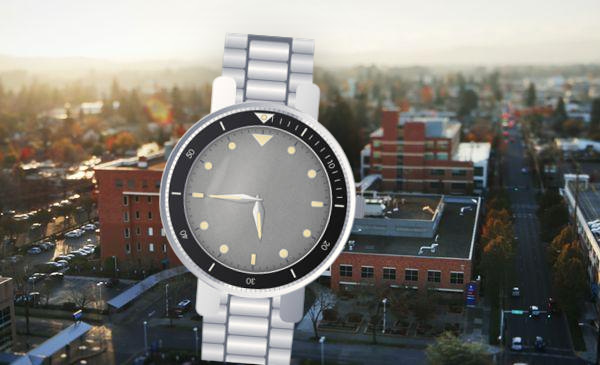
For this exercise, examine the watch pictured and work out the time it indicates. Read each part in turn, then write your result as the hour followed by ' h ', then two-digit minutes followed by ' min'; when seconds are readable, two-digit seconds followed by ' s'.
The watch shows 5 h 45 min
